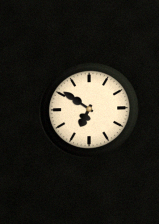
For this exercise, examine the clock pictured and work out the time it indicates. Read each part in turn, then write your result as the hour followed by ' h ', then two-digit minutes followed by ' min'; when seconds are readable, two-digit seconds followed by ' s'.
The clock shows 6 h 51 min
